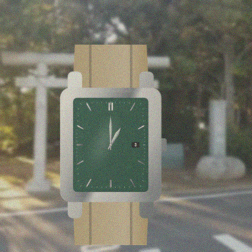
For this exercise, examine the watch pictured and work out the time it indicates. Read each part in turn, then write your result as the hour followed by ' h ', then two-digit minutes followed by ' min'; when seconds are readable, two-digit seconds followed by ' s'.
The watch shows 1 h 00 min
